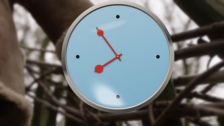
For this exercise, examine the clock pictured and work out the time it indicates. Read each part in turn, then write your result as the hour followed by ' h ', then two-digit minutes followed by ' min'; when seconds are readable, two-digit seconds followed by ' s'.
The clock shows 7 h 54 min
